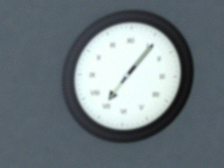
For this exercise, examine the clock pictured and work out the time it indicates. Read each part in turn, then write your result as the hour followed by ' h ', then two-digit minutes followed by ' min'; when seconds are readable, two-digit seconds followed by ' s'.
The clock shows 7 h 06 min
